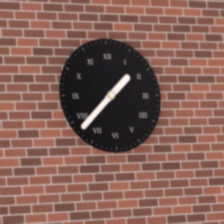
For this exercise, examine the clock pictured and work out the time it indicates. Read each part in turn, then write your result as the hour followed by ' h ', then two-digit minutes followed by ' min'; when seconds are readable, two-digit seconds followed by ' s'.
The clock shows 1 h 38 min
